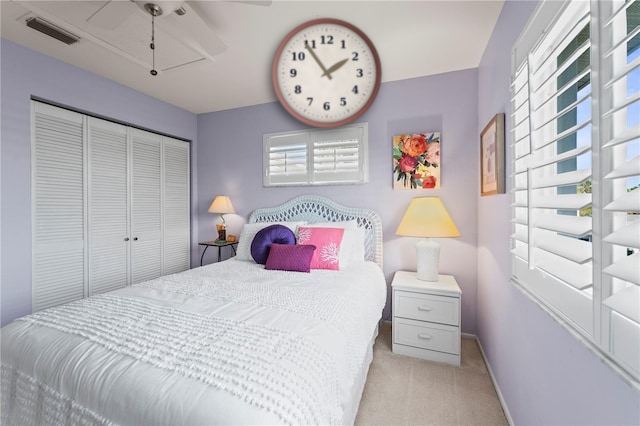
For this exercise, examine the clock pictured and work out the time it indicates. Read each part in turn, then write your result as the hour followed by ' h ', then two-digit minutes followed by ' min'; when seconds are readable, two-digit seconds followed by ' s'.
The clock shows 1 h 54 min
